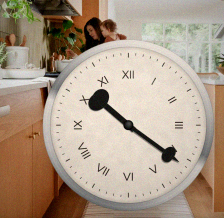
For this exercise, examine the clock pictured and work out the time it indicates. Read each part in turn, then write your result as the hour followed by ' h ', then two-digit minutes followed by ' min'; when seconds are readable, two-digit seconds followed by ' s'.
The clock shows 10 h 21 min
